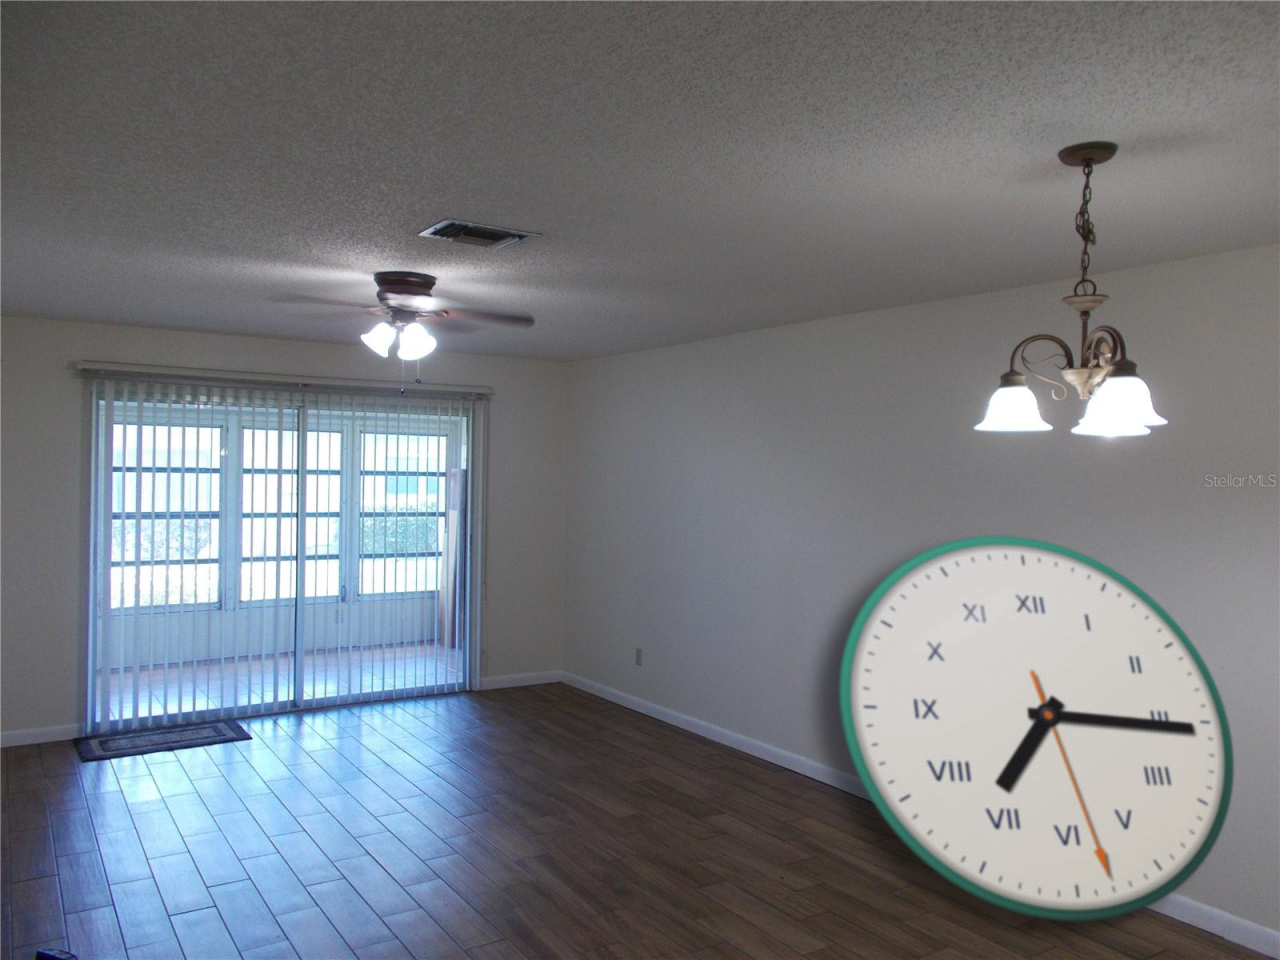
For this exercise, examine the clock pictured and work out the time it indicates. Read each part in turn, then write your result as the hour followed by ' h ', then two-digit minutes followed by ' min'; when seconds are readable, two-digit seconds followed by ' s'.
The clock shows 7 h 15 min 28 s
